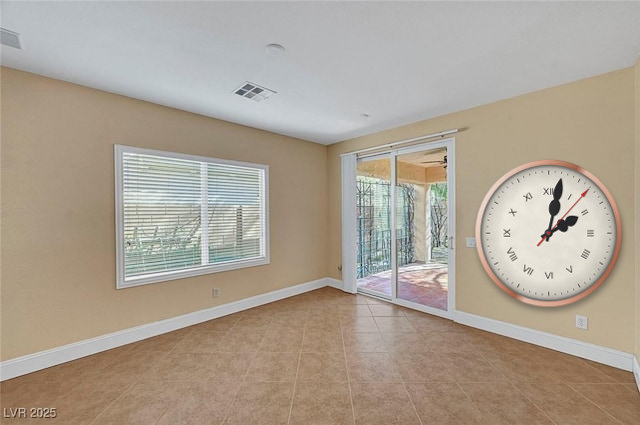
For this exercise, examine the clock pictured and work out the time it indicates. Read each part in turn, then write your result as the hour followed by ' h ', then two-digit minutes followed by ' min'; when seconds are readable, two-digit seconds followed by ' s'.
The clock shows 2 h 02 min 07 s
